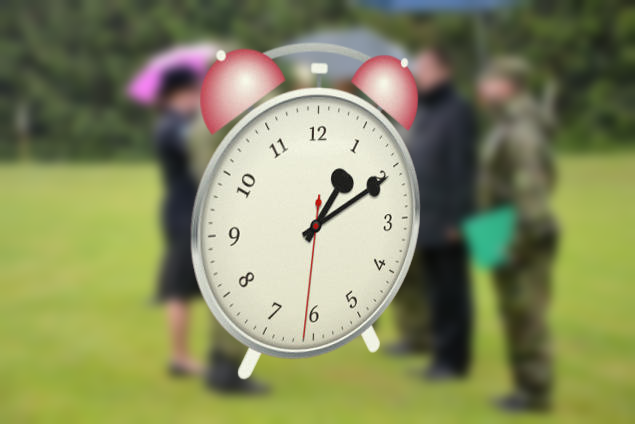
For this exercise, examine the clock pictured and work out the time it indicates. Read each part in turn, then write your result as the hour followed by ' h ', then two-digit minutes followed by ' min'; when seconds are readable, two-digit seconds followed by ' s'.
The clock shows 1 h 10 min 31 s
